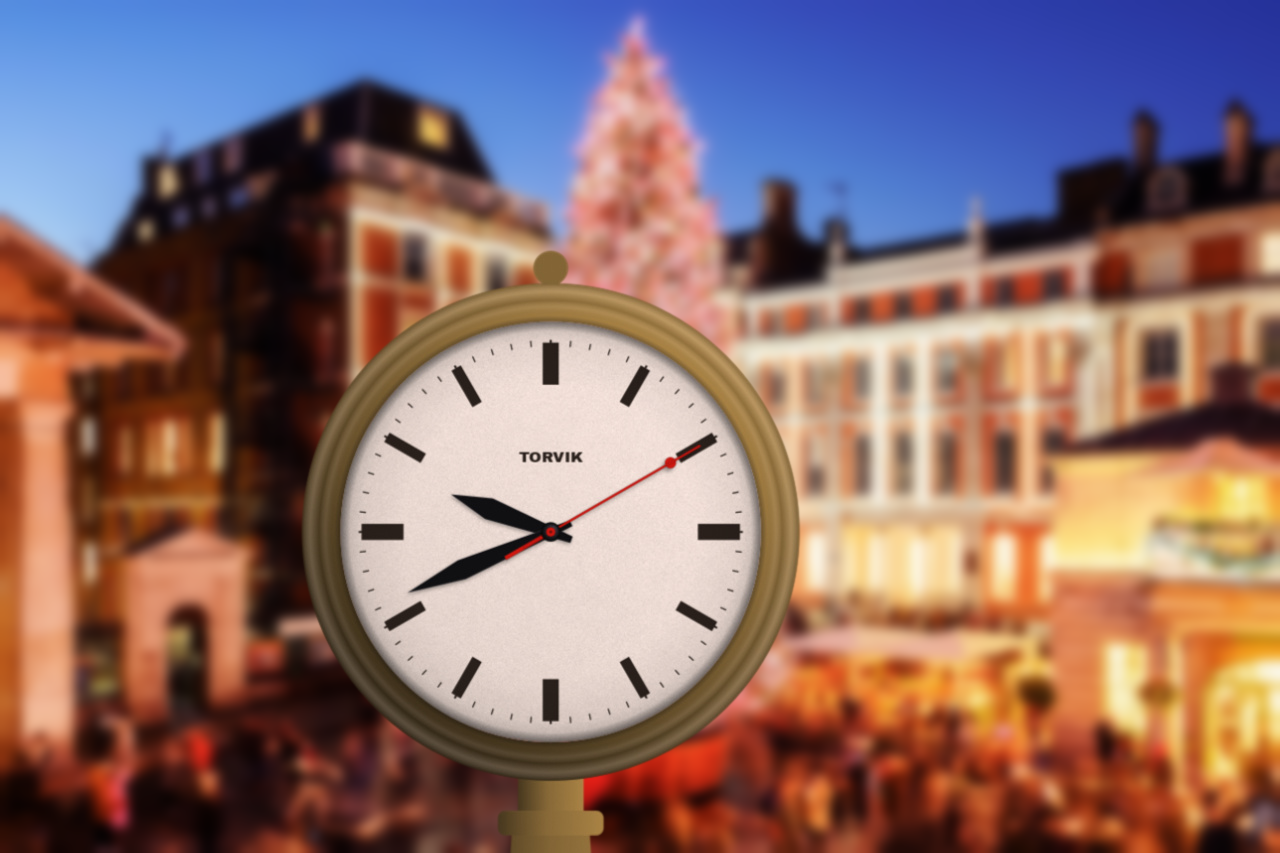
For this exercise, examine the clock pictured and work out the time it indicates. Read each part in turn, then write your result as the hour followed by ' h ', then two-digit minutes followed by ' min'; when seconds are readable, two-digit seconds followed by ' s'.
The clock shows 9 h 41 min 10 s
